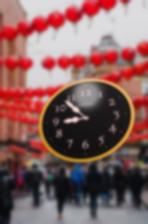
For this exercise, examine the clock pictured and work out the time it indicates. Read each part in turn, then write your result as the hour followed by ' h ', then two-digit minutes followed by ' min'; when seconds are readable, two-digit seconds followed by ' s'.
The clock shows 8 h 53 min
